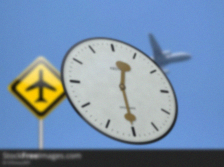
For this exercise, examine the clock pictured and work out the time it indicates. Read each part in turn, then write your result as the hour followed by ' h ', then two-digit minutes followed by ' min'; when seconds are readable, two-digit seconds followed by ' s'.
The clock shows 12 h 30 min
